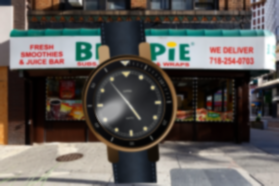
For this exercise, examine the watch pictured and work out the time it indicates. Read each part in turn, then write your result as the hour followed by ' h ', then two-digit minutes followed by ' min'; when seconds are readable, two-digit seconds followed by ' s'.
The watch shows 4 h 54 min
